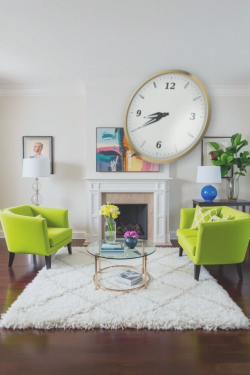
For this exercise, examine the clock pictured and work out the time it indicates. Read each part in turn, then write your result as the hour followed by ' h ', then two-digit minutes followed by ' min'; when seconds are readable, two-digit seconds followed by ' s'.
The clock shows 8 h 40 min
